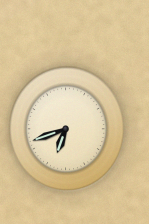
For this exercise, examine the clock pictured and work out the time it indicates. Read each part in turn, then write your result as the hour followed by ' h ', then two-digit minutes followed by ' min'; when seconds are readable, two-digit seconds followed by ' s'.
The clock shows 6 h 42 min
